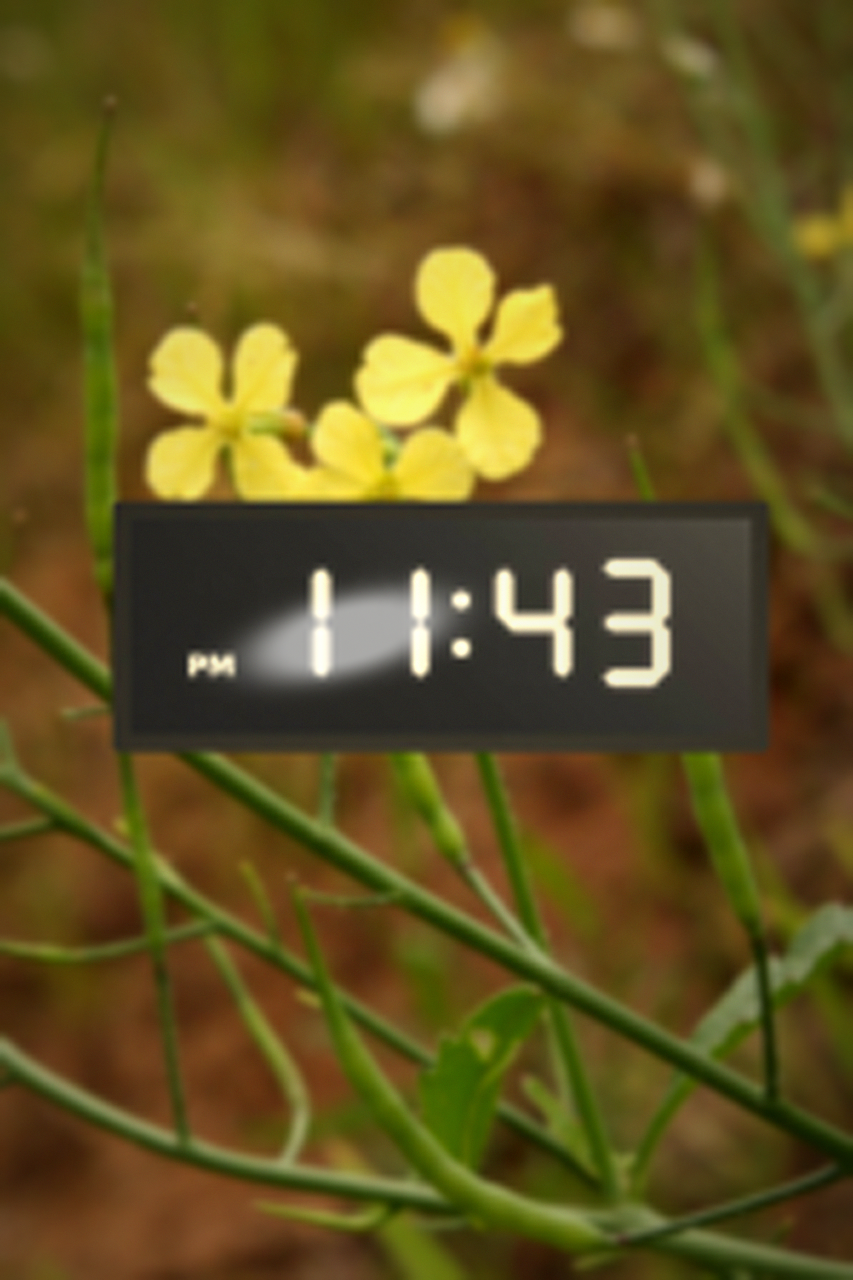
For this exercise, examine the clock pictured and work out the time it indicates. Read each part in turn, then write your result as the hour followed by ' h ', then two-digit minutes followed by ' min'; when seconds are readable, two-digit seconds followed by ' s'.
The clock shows 11 h 43 min
